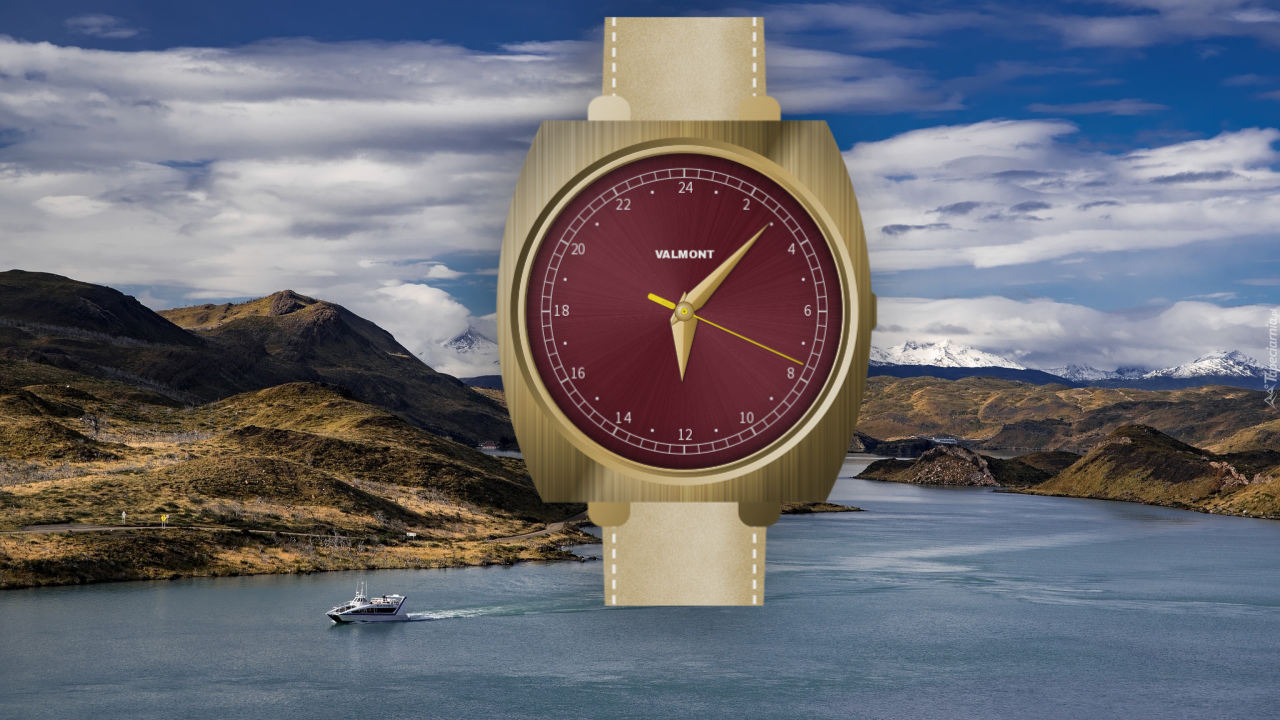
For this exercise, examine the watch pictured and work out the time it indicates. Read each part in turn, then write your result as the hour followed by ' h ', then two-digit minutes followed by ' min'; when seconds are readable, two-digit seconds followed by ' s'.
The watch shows 12 h 07 min 19 s
